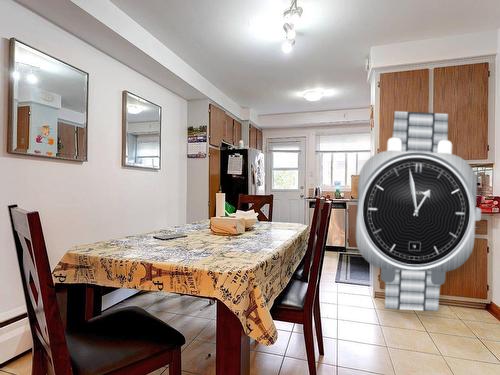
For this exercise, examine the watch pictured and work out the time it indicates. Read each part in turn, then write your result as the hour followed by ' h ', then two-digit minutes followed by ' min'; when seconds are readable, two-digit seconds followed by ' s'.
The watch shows 12 h 58 min
